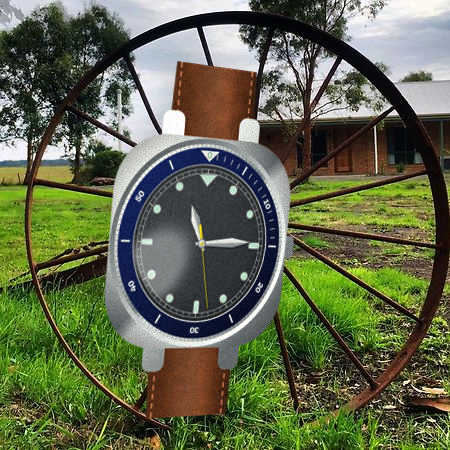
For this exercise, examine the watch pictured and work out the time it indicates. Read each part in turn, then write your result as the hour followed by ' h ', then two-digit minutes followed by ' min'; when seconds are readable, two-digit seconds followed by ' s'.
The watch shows 11 h 14 min 28 s
